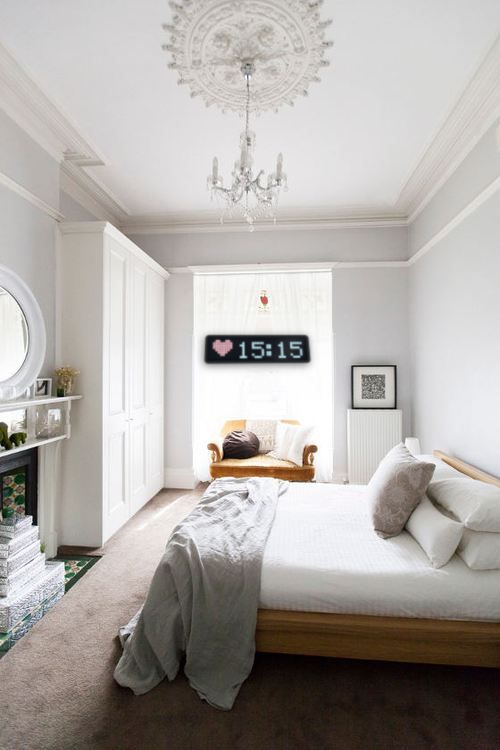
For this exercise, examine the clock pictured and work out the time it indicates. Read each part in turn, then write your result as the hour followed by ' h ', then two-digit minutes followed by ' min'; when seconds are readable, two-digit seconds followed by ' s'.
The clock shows 15 h 15 min
